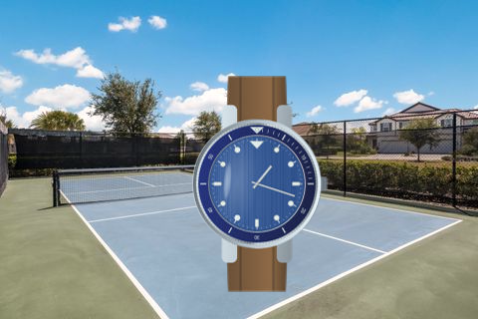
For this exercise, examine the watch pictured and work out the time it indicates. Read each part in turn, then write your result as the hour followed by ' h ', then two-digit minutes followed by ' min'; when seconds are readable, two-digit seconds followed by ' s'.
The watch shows 1 h 18 min
